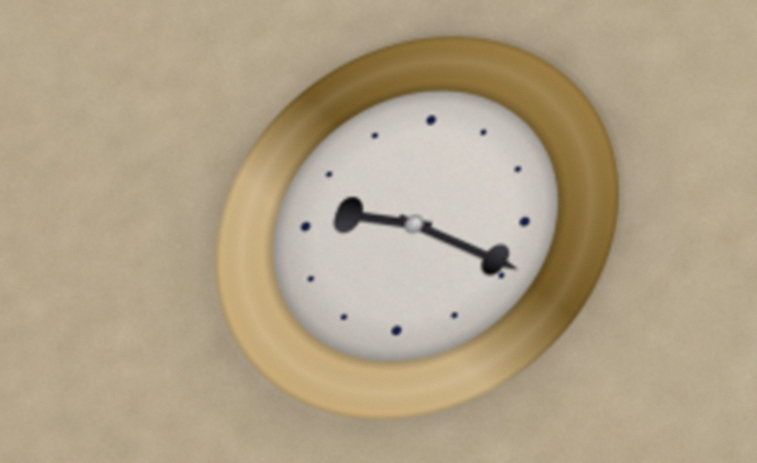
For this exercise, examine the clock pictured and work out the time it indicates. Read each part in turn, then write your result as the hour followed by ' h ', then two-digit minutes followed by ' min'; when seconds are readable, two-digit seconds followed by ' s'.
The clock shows 9 h 19 min
